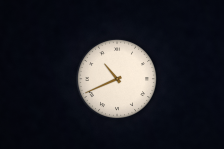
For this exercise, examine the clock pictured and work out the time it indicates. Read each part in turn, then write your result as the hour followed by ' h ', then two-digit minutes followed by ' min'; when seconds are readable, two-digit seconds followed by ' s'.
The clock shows 10 h 41 min
